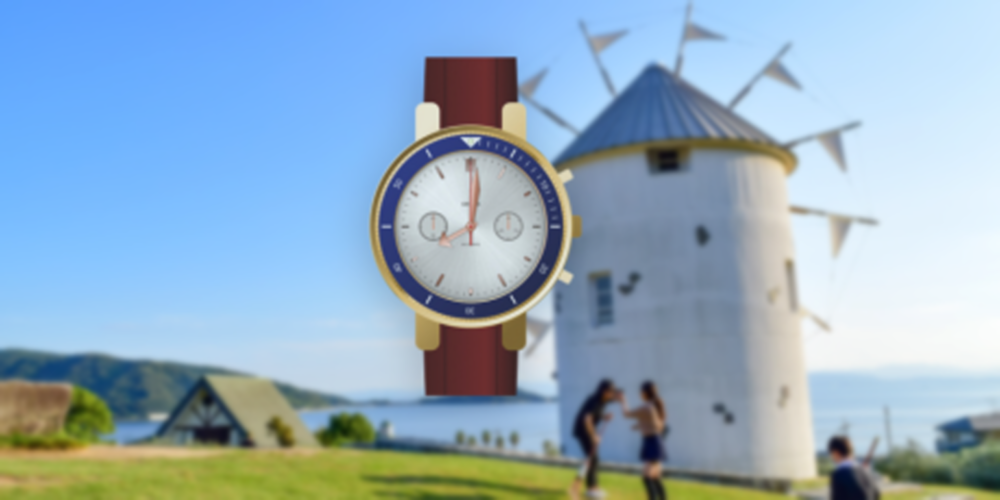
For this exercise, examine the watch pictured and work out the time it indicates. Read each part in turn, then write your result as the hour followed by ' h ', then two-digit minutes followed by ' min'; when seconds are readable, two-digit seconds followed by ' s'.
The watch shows 8 h 01 min
